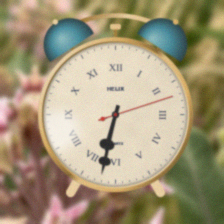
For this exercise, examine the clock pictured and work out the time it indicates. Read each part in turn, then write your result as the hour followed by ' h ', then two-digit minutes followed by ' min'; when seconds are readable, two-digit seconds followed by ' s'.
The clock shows 6 h 32 min 12 s
